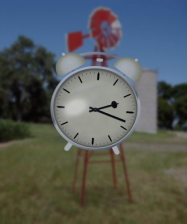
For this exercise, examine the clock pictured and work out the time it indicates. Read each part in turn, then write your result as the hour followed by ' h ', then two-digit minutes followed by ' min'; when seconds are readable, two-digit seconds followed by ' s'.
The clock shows 2 h 18 min
